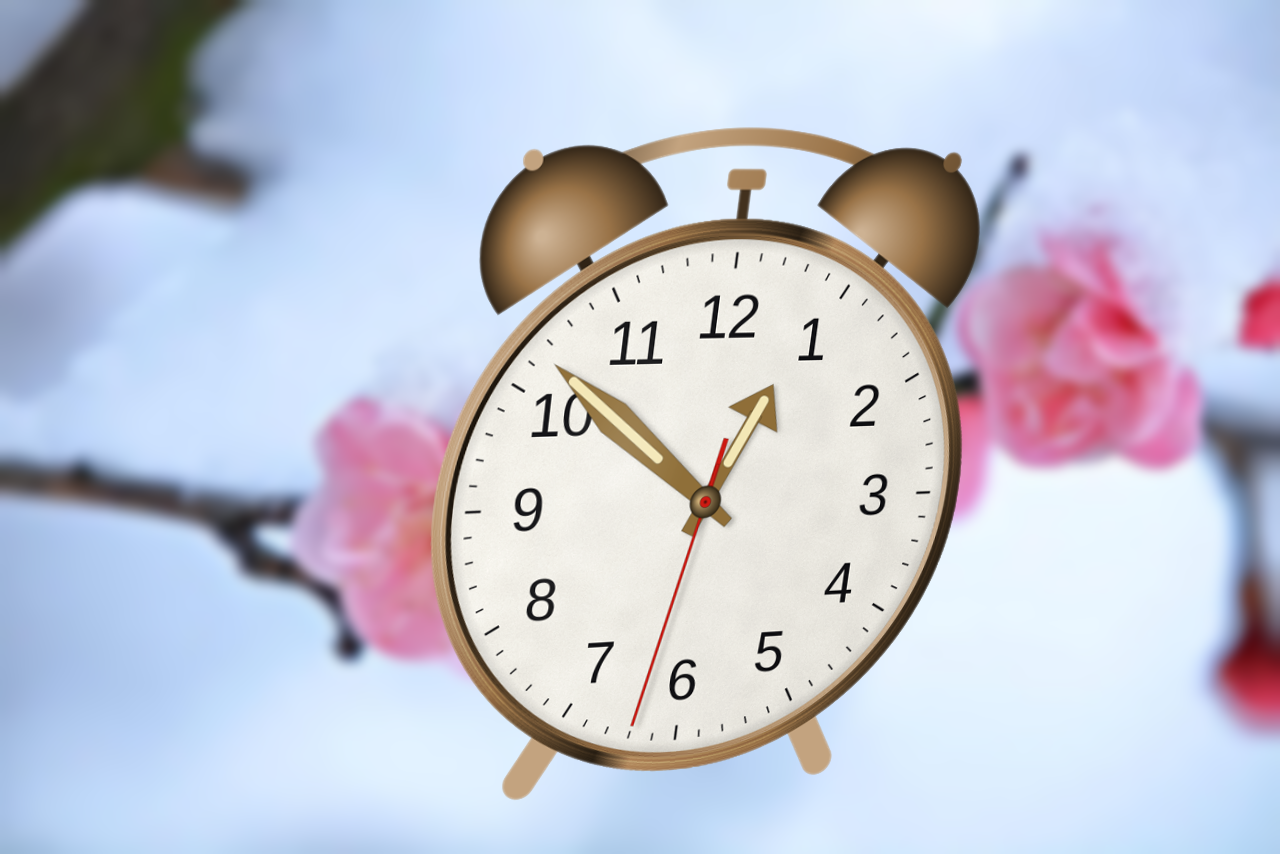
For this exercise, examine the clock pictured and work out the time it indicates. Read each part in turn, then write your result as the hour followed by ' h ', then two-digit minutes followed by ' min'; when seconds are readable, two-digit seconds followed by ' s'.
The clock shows 12 h 51 min 32 s
